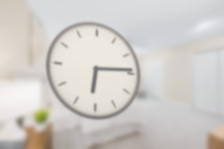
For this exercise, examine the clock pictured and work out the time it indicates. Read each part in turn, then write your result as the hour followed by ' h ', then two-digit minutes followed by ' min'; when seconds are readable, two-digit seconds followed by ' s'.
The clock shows 6 h 14 min
